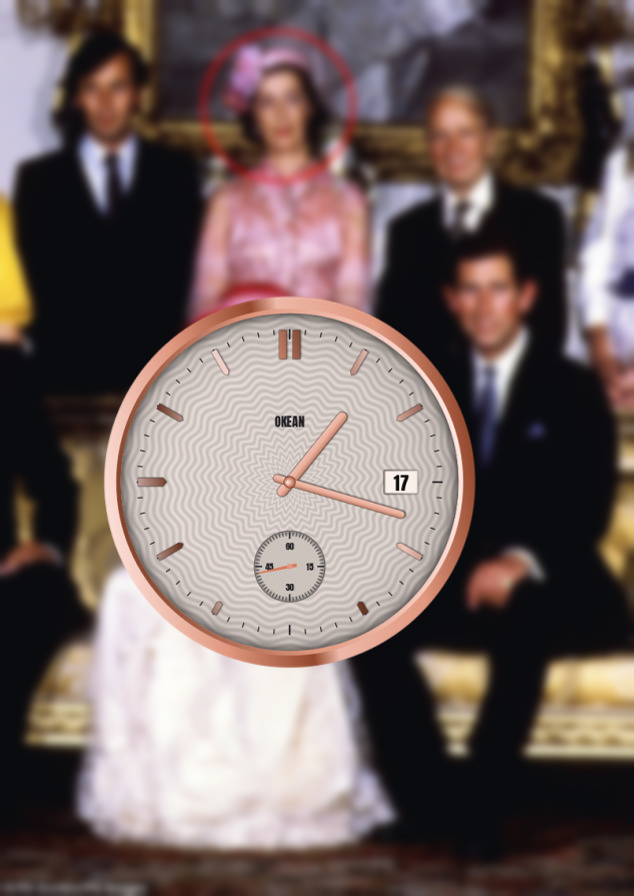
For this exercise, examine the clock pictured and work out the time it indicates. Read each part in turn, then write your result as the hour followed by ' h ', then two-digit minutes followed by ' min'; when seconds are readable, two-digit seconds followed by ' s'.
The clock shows 1 h 17 min 43 s
